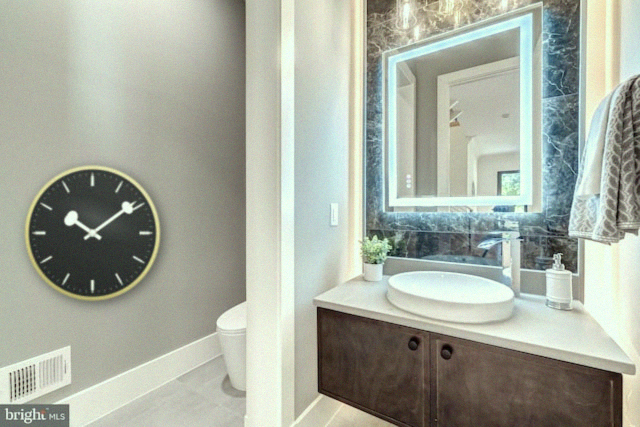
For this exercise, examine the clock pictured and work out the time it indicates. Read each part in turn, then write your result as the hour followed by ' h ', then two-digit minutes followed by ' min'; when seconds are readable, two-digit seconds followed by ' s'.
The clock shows 10 h 09 min
